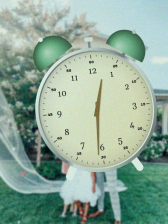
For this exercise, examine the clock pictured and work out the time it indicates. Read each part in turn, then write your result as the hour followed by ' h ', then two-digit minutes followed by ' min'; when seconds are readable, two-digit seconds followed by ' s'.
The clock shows 12 h 31 min
